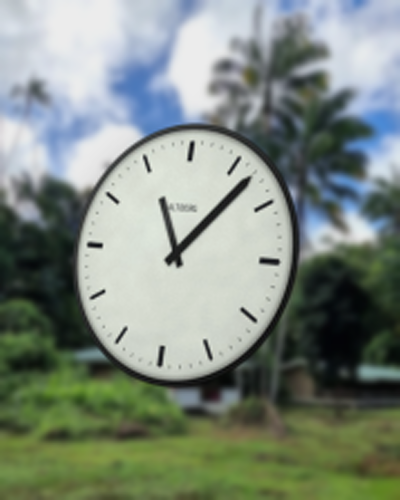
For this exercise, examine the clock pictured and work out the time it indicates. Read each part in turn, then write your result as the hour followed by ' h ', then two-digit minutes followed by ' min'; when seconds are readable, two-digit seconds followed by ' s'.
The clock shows 11 h 07 min
